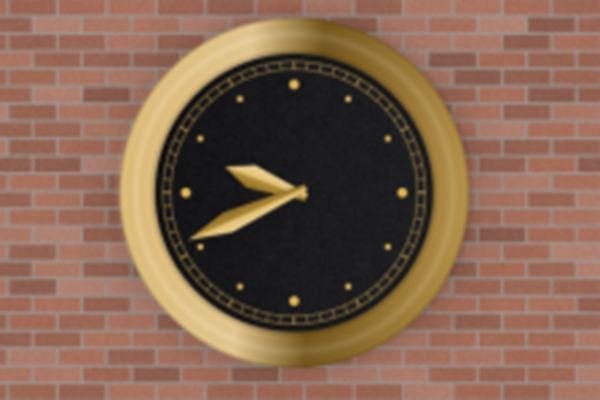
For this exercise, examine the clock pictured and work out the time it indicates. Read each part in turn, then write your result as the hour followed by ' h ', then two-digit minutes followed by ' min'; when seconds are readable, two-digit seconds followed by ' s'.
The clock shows 9 h 41 min
